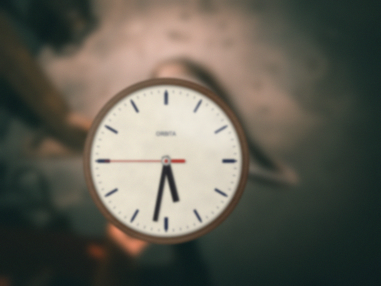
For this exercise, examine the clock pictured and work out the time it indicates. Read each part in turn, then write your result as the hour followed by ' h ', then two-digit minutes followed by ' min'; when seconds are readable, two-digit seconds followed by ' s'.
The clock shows 5 h 31 min 45 s
